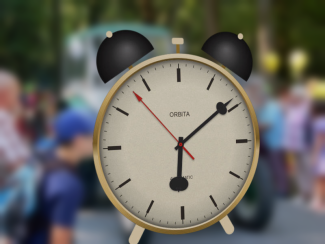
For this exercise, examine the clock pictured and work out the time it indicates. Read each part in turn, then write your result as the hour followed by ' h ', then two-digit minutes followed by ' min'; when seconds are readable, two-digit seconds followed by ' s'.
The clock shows 6 h 08 min 53 s
